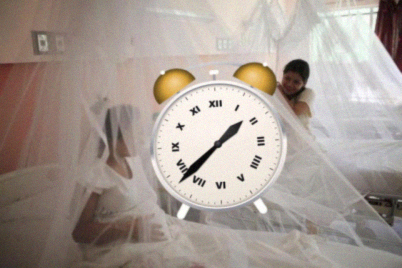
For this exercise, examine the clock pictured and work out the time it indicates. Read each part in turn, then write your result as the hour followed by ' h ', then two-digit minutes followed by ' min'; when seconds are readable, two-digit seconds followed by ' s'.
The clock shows 1 h 38 min
